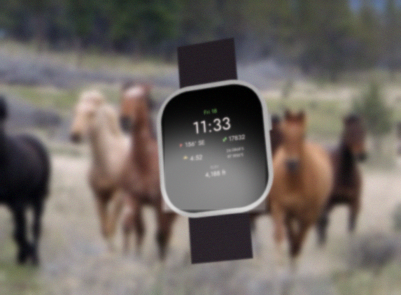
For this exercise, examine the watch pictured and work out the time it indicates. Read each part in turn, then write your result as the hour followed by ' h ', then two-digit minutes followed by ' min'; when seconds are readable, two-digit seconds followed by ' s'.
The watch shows 11 h 33 min
